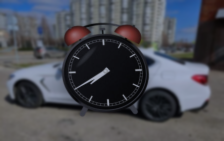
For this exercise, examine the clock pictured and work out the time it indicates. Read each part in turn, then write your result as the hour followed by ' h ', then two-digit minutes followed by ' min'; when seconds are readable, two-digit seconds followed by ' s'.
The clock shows 7 h 40 min
